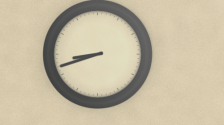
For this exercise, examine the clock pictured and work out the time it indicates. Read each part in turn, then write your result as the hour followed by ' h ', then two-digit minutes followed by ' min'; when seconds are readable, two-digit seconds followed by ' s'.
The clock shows 8 h 42 min
